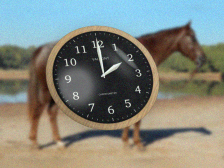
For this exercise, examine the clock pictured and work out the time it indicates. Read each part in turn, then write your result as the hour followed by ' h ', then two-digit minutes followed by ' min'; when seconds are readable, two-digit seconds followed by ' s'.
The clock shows 2 h 00 min
